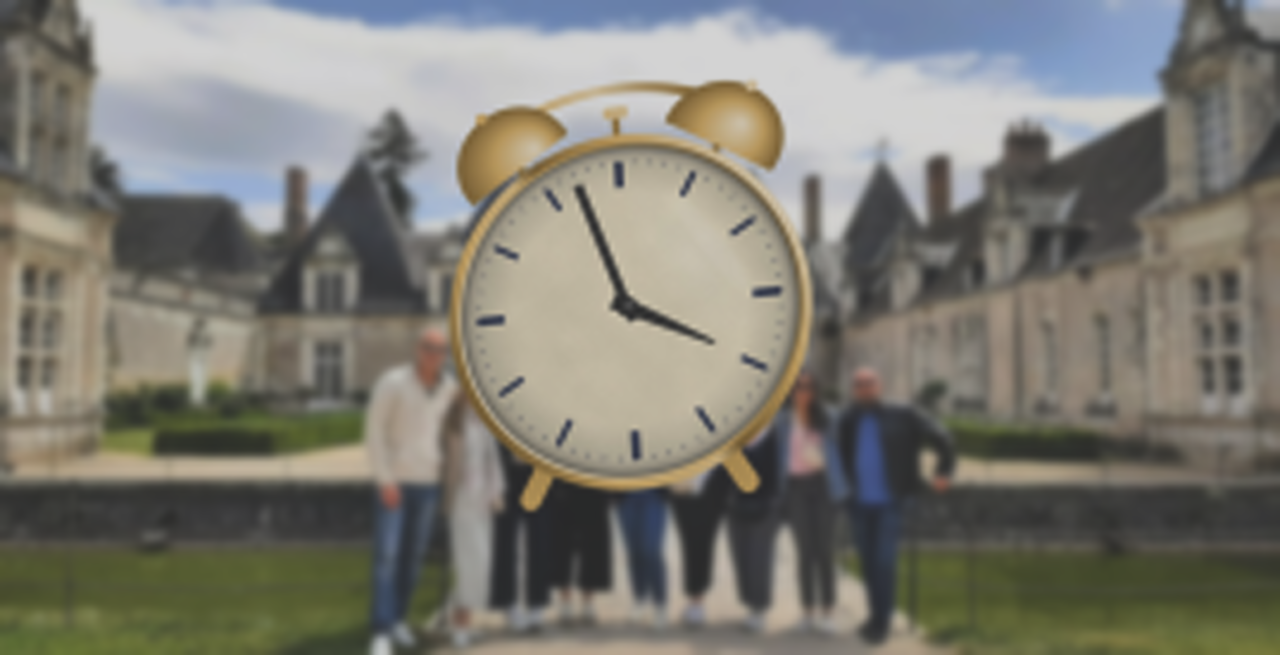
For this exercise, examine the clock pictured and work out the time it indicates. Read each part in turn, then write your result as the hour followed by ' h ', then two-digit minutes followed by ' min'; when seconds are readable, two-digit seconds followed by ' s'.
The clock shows 3 h 57 min
